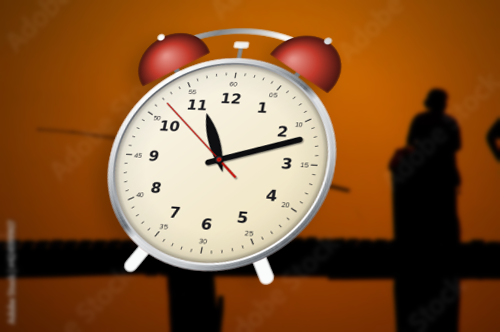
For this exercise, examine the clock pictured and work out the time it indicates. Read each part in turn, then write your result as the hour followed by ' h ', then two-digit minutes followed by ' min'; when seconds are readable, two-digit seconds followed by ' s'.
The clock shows 11 h 11 min 52 s
